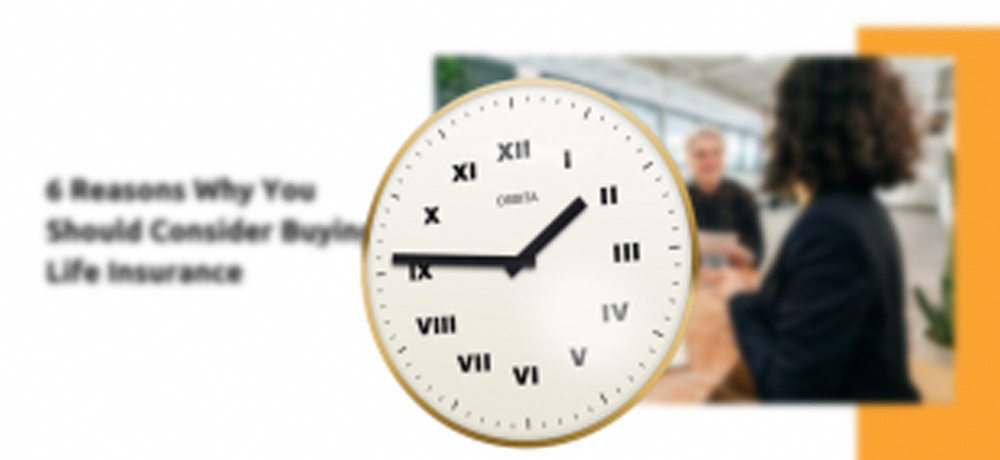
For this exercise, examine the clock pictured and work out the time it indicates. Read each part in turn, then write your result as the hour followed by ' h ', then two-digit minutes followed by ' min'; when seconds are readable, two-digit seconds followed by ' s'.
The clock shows 1 h 46 min
